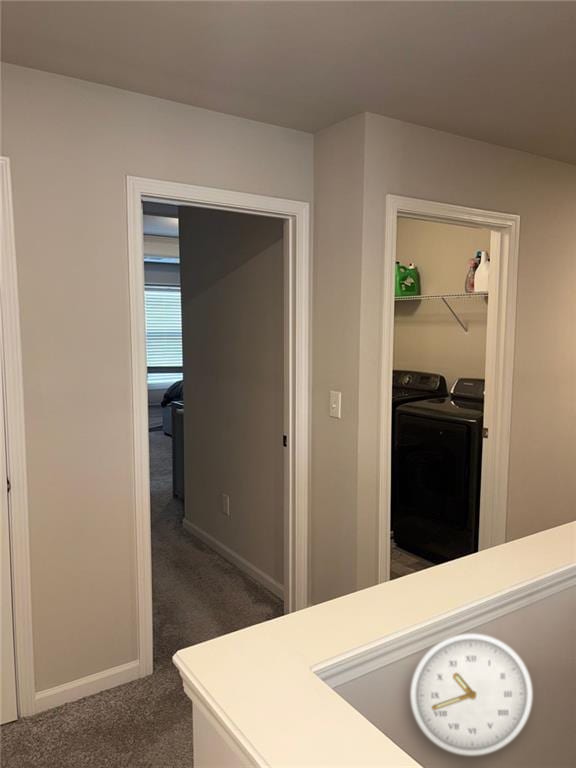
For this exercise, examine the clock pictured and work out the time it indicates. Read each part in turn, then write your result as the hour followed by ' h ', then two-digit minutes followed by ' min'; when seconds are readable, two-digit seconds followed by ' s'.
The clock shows 10 h 42 min
